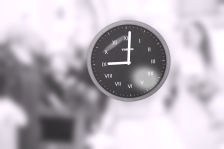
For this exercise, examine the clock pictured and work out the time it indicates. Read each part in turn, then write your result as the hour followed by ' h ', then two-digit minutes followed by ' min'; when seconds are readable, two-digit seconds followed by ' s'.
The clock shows 9 h 01 min
